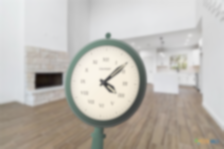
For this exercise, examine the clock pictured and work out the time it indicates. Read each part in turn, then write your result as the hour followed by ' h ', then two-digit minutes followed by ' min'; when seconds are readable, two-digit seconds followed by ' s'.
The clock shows 4 h 08 min
